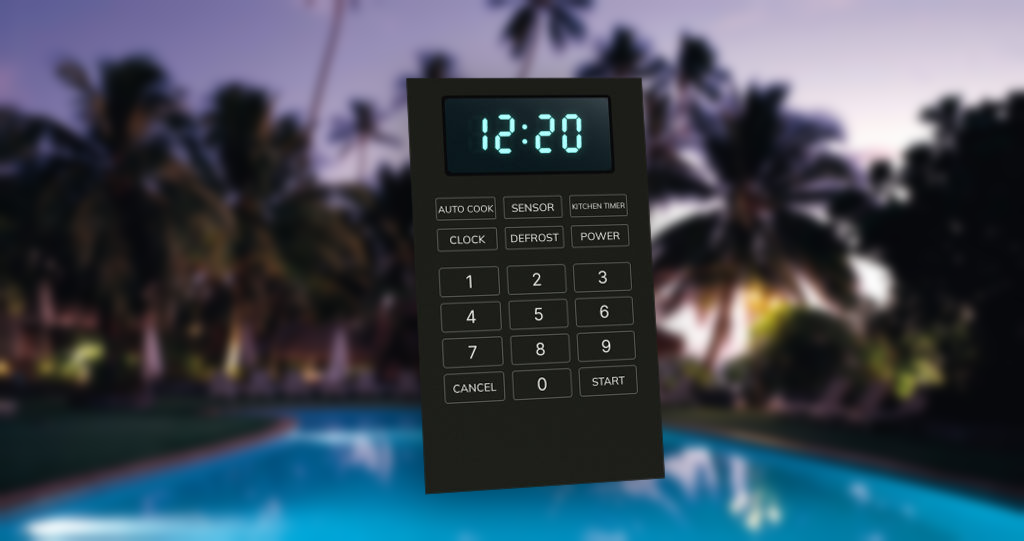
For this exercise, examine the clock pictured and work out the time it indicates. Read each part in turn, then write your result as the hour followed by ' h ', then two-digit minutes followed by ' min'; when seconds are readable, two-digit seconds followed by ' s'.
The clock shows 12 h 20 min
